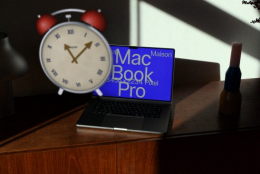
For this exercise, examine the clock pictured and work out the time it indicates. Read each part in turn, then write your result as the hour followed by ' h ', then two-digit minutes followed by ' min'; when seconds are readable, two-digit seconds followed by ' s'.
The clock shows 11 h 08 min
